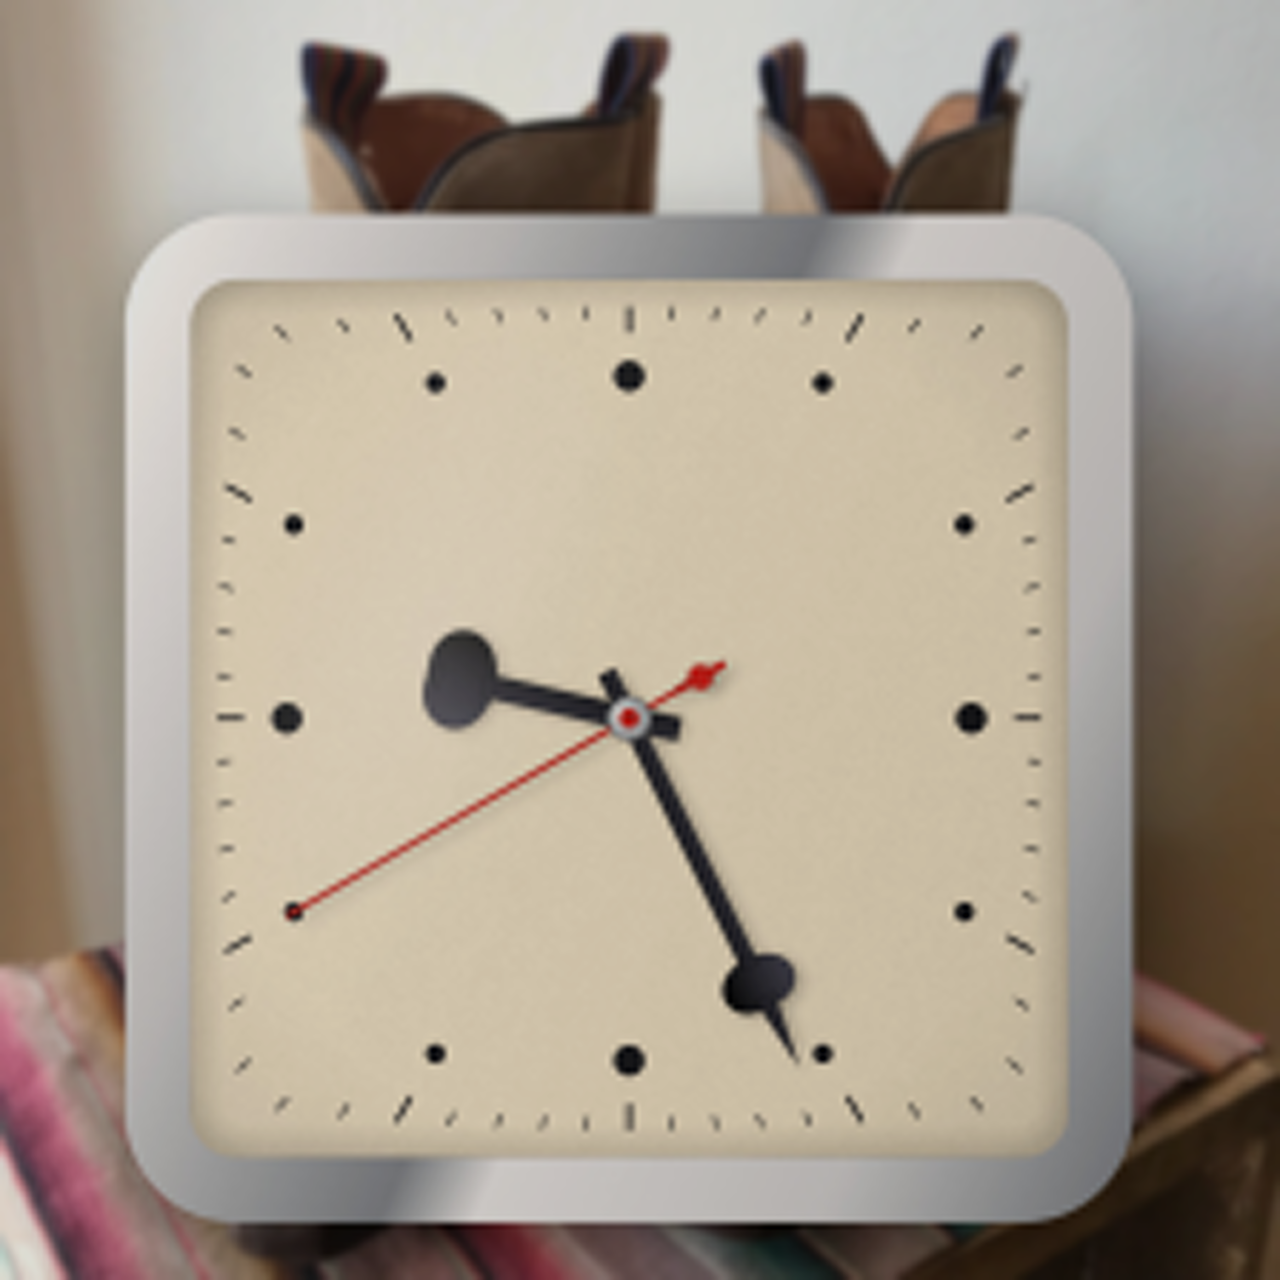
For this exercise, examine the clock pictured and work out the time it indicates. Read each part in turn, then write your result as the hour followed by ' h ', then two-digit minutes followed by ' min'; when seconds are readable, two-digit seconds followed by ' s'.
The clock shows 9 h 25 min 40 s
